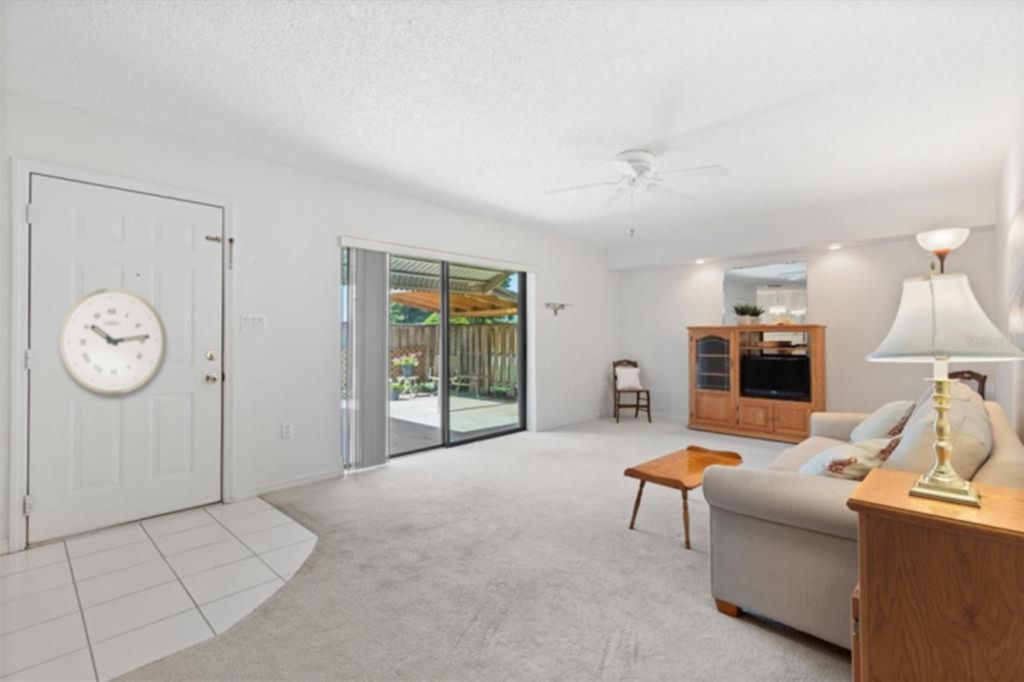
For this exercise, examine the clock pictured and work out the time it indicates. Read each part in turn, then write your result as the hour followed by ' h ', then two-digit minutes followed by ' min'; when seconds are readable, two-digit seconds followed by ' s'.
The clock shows 10 h 14 min
